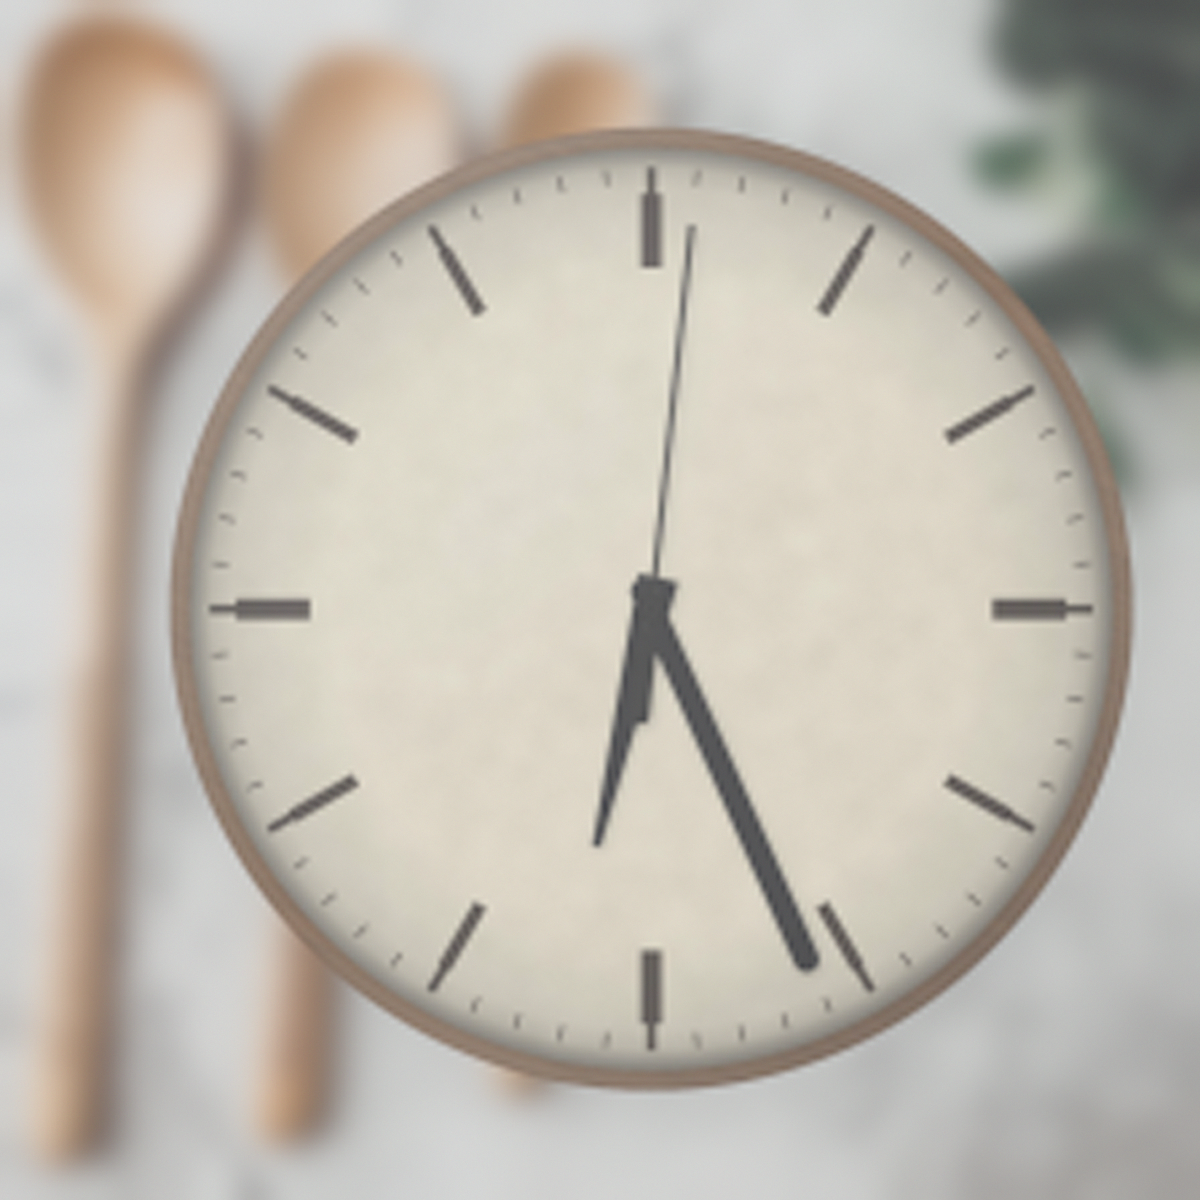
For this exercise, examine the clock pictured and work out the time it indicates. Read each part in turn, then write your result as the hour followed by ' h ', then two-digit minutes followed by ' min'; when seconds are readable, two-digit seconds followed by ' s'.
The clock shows 6 h 26 min 01 s
